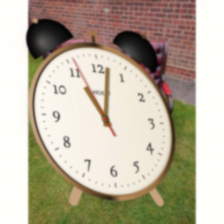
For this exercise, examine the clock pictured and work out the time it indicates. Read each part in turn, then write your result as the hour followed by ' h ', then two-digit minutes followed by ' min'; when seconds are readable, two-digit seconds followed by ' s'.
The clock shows 11 h 01 min 56 s
